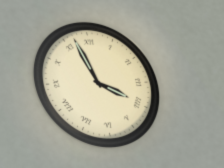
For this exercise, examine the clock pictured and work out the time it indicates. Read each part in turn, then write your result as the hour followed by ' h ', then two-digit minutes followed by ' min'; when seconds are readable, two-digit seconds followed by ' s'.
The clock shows 3 h 57 min
